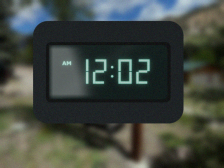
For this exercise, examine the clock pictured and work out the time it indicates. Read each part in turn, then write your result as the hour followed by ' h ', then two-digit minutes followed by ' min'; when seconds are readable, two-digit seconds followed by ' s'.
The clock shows 12 h 02 min
